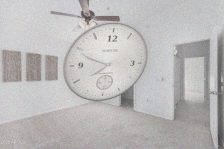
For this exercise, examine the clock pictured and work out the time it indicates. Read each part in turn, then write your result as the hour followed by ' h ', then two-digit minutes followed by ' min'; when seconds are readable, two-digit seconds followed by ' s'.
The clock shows 7 h 49 min
